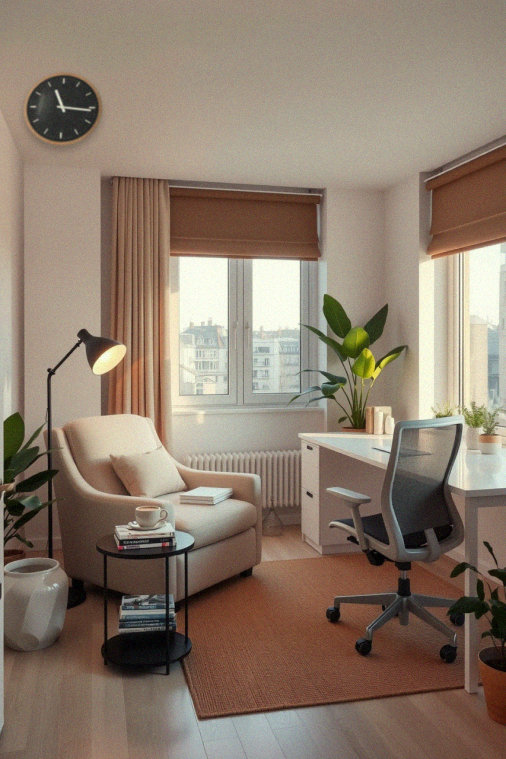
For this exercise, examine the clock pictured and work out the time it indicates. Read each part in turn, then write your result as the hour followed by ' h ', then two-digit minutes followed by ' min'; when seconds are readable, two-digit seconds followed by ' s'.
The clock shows 11 h 16 min
